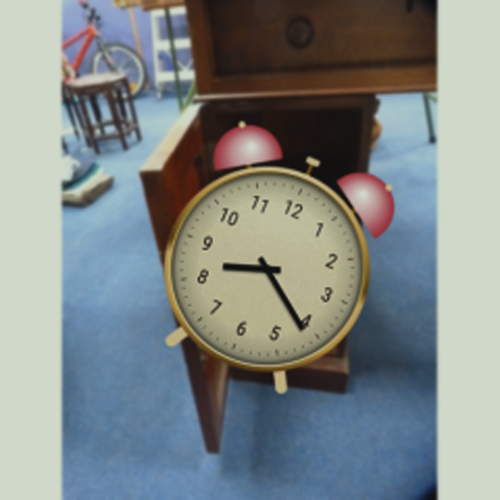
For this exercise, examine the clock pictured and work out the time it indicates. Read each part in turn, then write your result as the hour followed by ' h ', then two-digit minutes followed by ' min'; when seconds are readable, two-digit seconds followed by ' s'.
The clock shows 8 h 21 min
